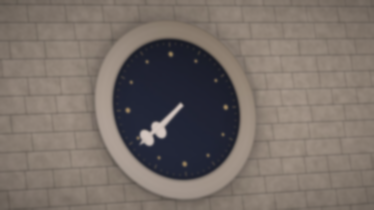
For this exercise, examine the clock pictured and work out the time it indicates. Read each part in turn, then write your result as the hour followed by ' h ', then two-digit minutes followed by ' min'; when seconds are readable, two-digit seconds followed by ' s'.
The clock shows 7 h 39 min
